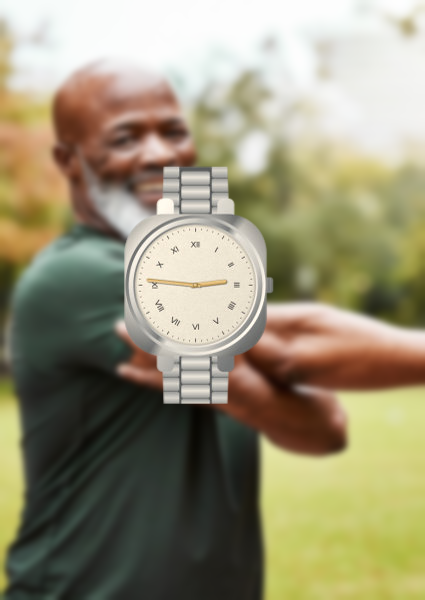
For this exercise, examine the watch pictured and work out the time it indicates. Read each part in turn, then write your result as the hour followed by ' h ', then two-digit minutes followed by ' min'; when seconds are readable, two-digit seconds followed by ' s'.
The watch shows 2 h 46 min
